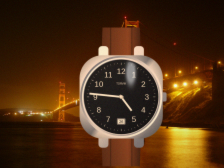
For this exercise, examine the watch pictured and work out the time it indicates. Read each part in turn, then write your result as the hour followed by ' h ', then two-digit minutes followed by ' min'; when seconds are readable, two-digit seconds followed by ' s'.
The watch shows 4 h 46 min
